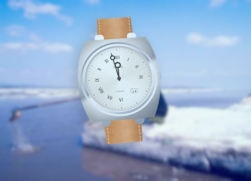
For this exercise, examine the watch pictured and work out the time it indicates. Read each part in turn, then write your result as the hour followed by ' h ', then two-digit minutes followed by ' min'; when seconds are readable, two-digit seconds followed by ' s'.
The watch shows 11 h 58 min
